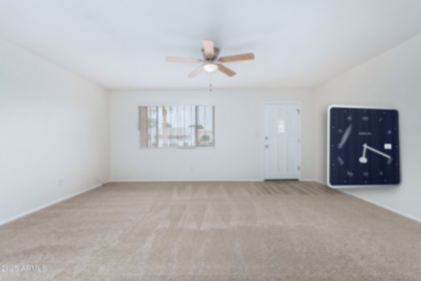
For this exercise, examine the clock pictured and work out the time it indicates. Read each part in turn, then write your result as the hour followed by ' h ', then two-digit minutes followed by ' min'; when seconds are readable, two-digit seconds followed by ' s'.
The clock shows 6 h 19 min
